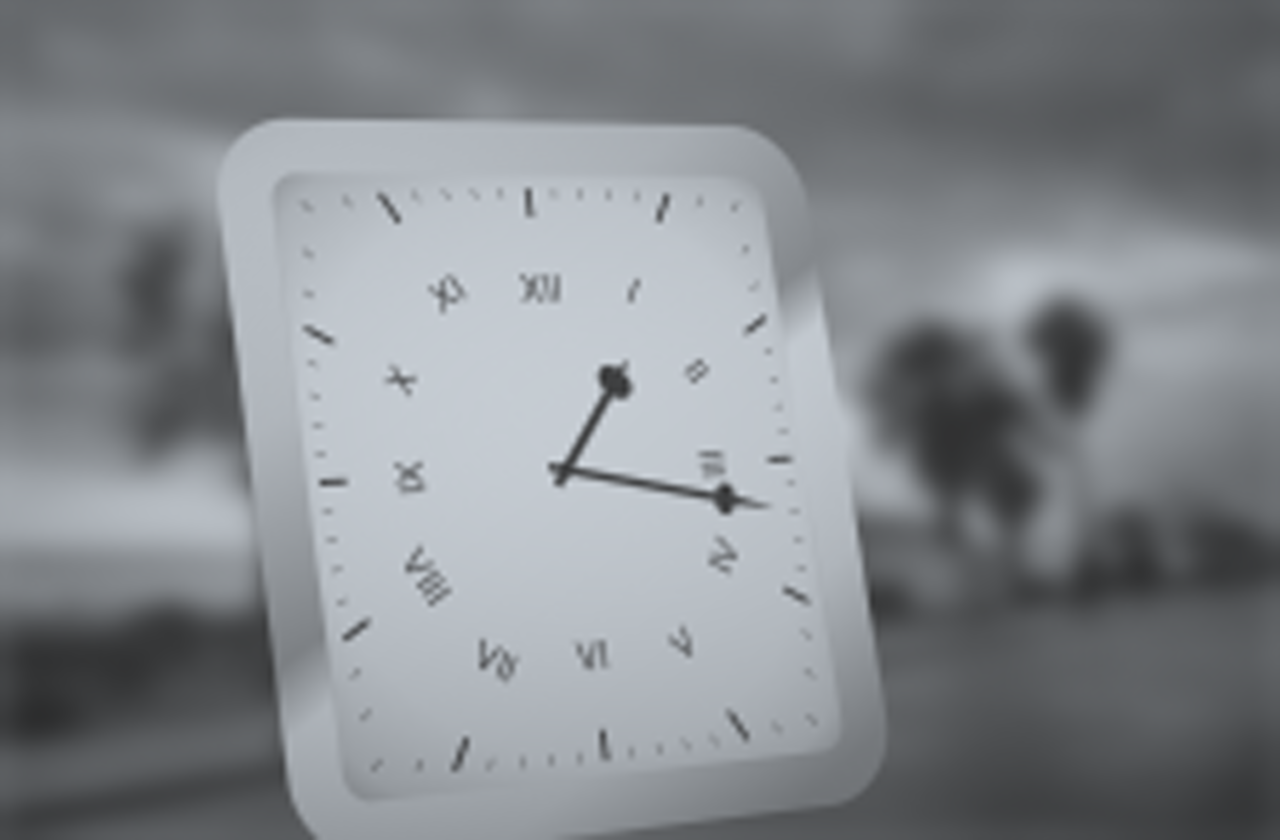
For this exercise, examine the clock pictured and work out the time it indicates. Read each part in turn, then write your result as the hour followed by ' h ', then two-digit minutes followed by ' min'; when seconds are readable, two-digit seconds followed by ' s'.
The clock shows 1 h 17 min
